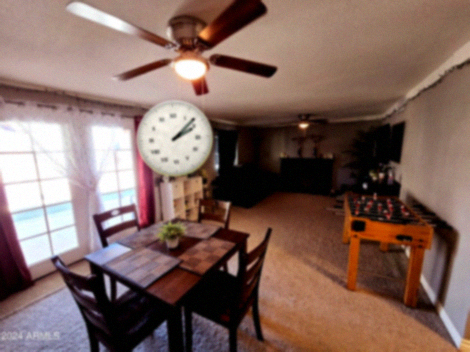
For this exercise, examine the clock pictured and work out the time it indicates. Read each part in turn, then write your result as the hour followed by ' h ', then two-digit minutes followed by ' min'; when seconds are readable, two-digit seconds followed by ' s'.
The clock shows 2 h 08 min
